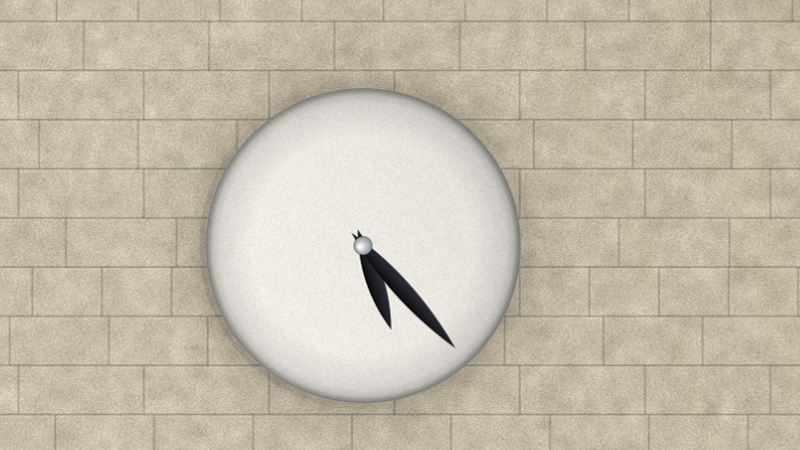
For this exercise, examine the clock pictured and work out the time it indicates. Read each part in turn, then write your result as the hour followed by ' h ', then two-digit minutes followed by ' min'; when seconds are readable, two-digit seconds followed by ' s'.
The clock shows 5 h 23 min
